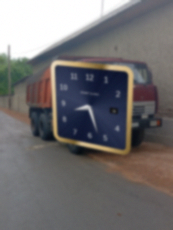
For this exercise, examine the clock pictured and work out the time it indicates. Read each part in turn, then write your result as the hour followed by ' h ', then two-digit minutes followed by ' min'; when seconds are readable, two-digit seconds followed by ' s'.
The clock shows 8 h 27 min
